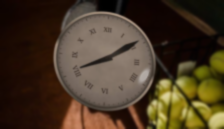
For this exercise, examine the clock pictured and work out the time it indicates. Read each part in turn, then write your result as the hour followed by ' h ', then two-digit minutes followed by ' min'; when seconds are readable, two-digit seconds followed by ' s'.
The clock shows 8 h 09 min
